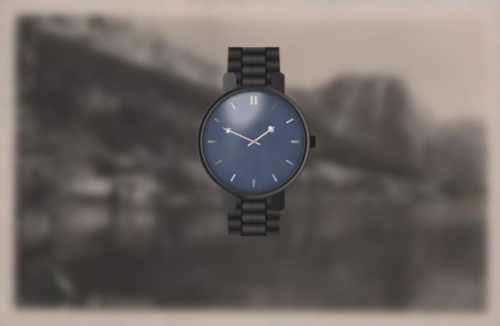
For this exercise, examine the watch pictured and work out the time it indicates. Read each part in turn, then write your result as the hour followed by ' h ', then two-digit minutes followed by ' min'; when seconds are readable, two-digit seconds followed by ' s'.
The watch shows 1 h 49 min
